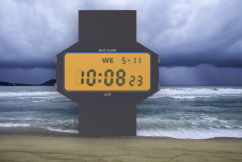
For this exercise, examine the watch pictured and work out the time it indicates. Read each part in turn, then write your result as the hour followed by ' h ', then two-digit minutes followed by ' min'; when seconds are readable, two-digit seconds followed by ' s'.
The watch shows 10 h 08 min 23 s
